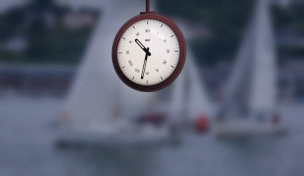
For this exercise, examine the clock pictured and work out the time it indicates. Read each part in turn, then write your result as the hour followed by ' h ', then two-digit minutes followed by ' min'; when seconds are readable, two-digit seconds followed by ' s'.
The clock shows 10 h 32 min
